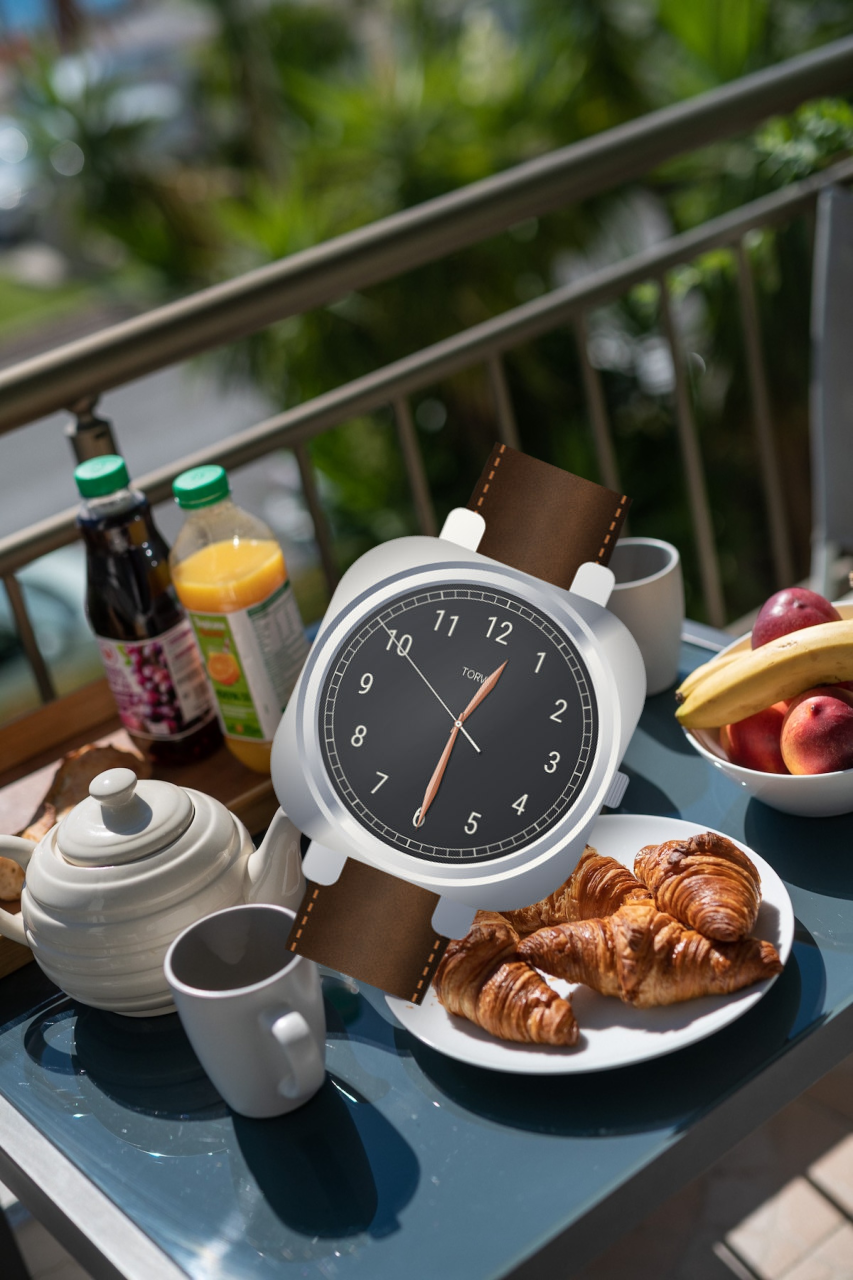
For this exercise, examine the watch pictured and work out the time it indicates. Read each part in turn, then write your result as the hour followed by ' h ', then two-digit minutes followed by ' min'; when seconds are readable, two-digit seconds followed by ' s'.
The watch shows 12 h 29 min 50 s
